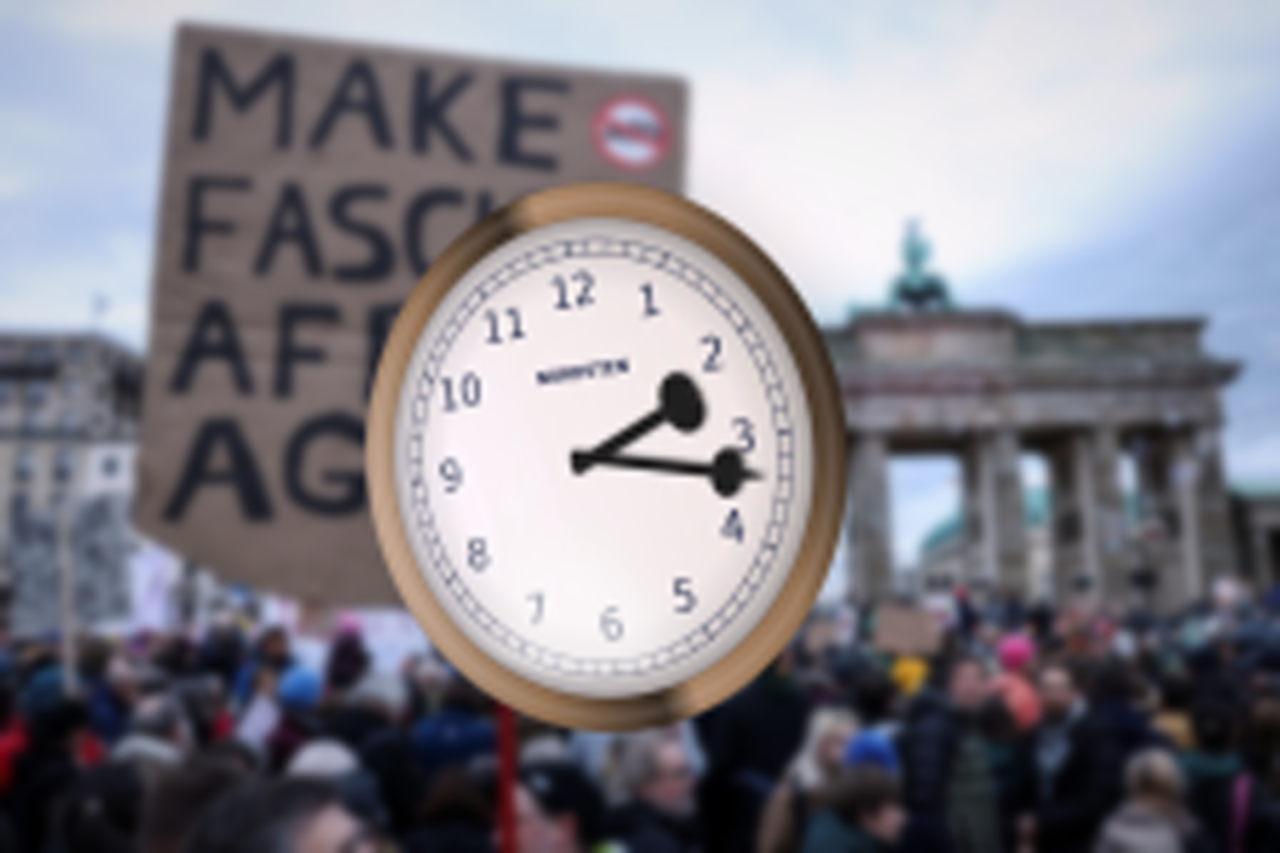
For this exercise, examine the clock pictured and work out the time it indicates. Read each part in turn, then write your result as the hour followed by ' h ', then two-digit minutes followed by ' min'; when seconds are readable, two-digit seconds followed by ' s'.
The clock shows 2 h 17 min
